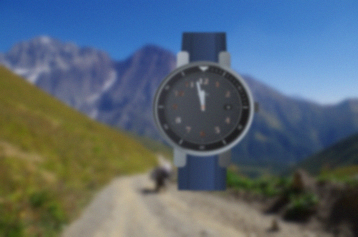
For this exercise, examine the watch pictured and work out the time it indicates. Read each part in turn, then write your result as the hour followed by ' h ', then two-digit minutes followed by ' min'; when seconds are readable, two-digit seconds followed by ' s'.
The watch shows 11 h 58 min
